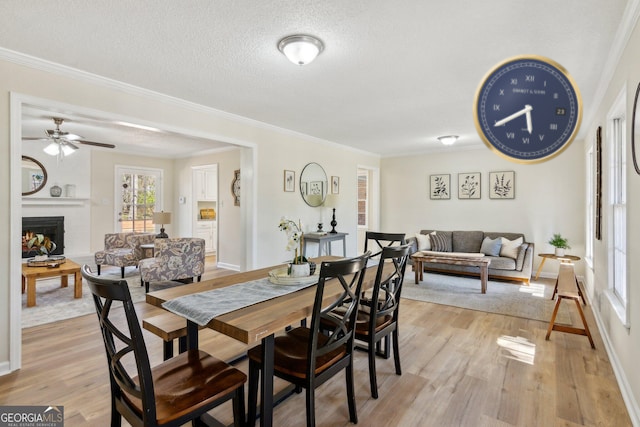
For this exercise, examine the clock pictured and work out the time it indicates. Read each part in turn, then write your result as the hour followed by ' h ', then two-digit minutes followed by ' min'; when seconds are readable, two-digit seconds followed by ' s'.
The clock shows 5 h 40 min
